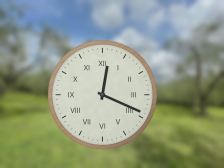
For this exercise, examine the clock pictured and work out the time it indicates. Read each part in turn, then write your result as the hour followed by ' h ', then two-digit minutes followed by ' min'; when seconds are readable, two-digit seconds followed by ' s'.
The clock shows 12 h 19 min
